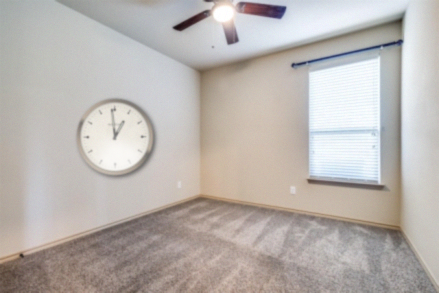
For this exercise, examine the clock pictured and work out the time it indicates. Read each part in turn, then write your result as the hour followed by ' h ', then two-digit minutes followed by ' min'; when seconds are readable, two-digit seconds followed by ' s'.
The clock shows 12 h 59 min
